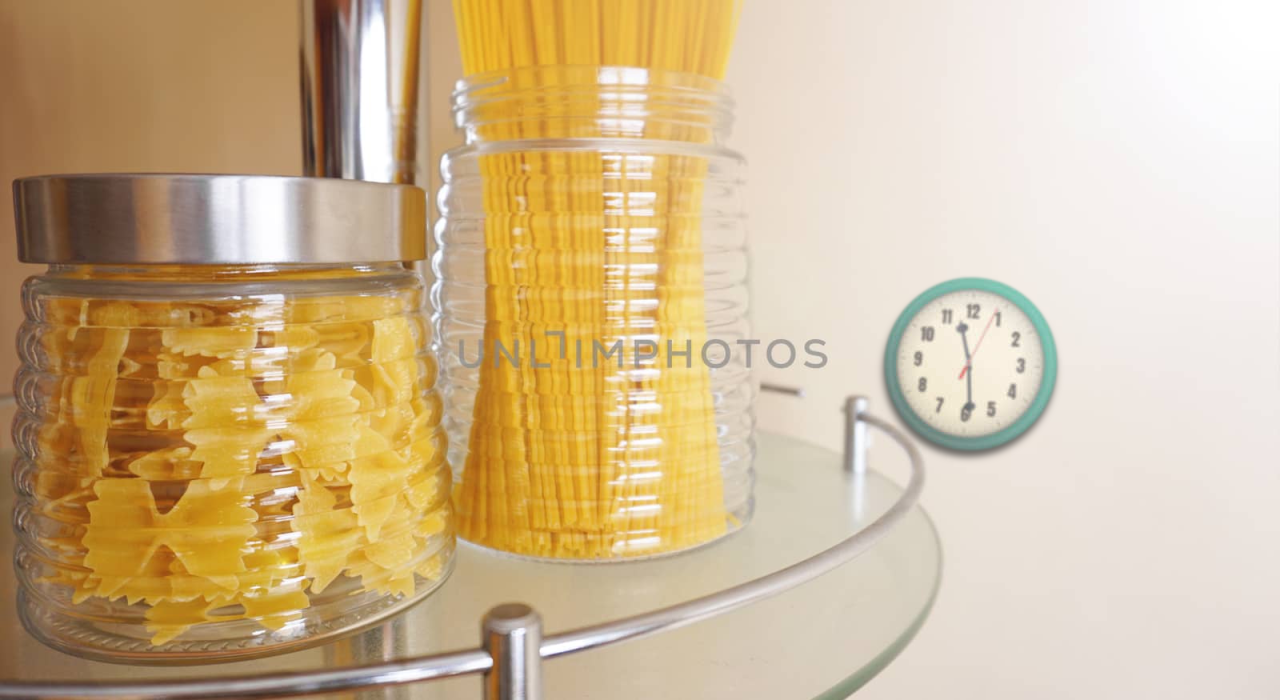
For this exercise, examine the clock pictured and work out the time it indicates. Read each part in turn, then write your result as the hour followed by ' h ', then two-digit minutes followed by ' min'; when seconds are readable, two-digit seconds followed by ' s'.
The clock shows 11 h 29 min 04 s
